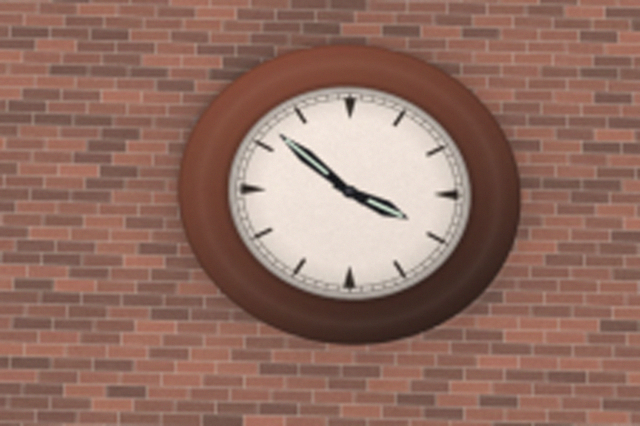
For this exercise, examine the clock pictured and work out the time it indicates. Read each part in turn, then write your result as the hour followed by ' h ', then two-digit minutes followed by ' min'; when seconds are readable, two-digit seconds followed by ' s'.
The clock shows 3 h 52 min
